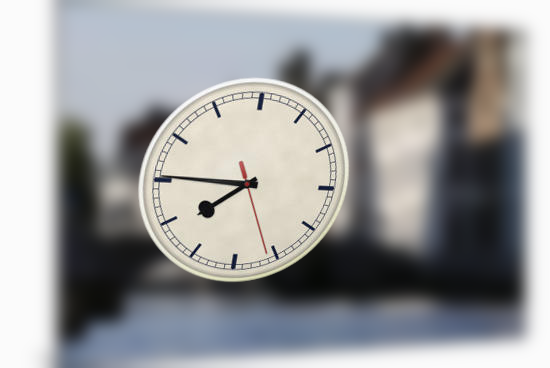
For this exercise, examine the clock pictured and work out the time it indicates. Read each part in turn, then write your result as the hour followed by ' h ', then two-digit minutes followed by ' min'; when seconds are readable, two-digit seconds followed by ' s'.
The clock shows 7 h 45 min 26 s
